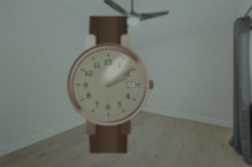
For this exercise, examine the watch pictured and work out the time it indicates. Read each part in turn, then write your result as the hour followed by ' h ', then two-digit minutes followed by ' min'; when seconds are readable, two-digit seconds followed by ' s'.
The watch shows 2 h 09 min
